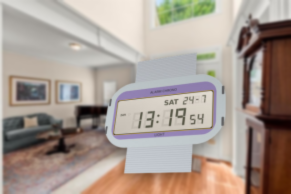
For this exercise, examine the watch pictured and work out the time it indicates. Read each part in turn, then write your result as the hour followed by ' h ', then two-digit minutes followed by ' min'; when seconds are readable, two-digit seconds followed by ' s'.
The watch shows 13 h 19 min 54 s
